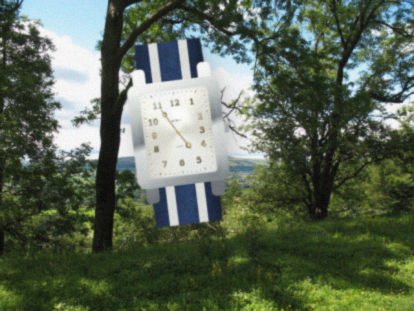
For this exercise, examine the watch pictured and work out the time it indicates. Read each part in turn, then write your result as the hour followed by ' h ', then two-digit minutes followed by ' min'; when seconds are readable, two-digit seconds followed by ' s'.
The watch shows 4 h 55 min
